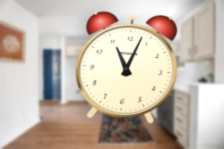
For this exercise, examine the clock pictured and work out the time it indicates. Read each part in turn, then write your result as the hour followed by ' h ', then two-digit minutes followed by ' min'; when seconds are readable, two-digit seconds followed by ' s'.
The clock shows 11 h 03 min
